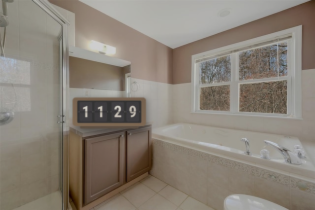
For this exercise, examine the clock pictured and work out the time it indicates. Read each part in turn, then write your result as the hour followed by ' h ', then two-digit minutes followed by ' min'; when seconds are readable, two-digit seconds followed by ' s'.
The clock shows 11 h 29 min
